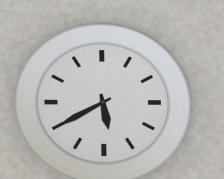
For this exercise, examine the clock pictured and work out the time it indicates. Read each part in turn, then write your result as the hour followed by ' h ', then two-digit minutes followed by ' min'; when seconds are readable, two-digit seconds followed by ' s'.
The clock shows 5 h 40 min
